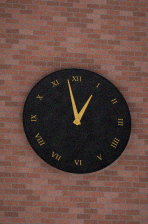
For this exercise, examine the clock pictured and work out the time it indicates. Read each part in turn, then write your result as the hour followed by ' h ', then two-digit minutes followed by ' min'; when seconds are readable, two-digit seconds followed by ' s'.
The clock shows 12 h 58 min
